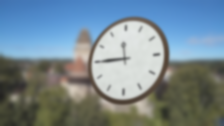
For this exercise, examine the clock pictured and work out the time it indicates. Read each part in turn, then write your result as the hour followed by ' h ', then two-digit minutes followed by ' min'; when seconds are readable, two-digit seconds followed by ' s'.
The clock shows 11 h 45 min
